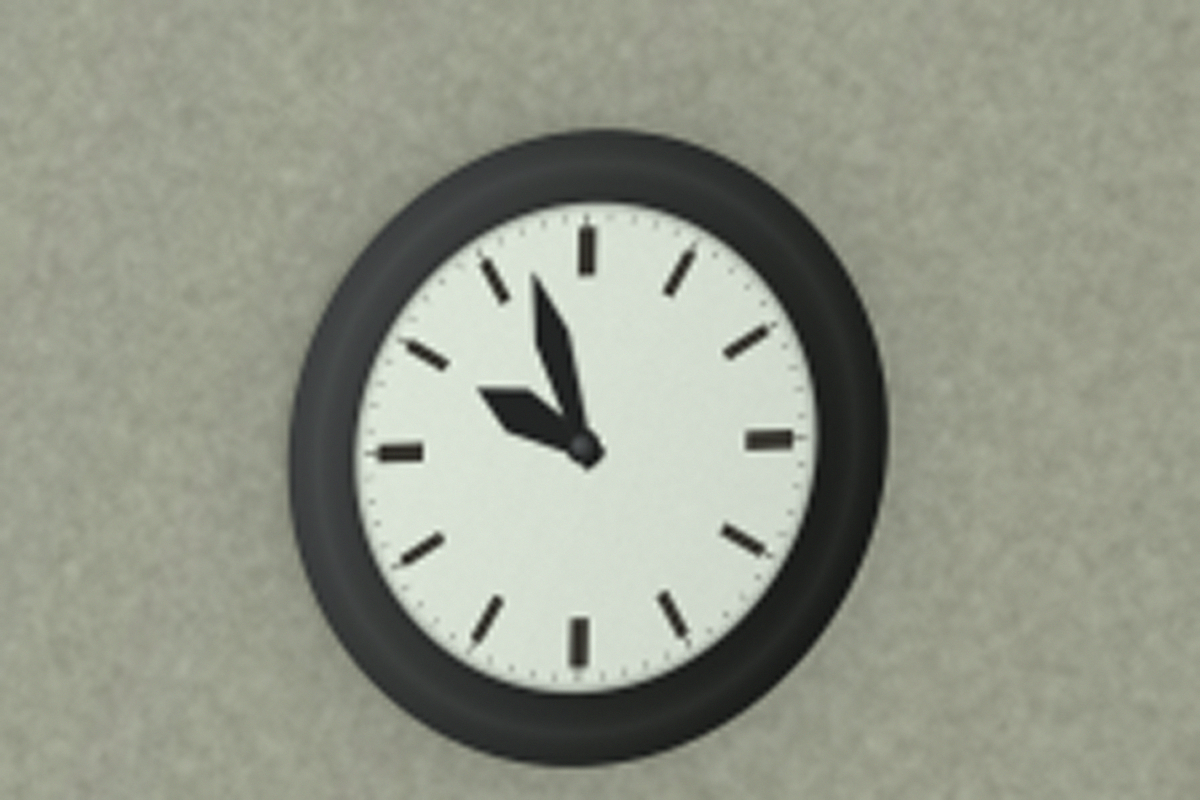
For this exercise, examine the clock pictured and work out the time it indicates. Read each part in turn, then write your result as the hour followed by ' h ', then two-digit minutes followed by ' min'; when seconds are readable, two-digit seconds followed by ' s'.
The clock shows 9 h 57 min
